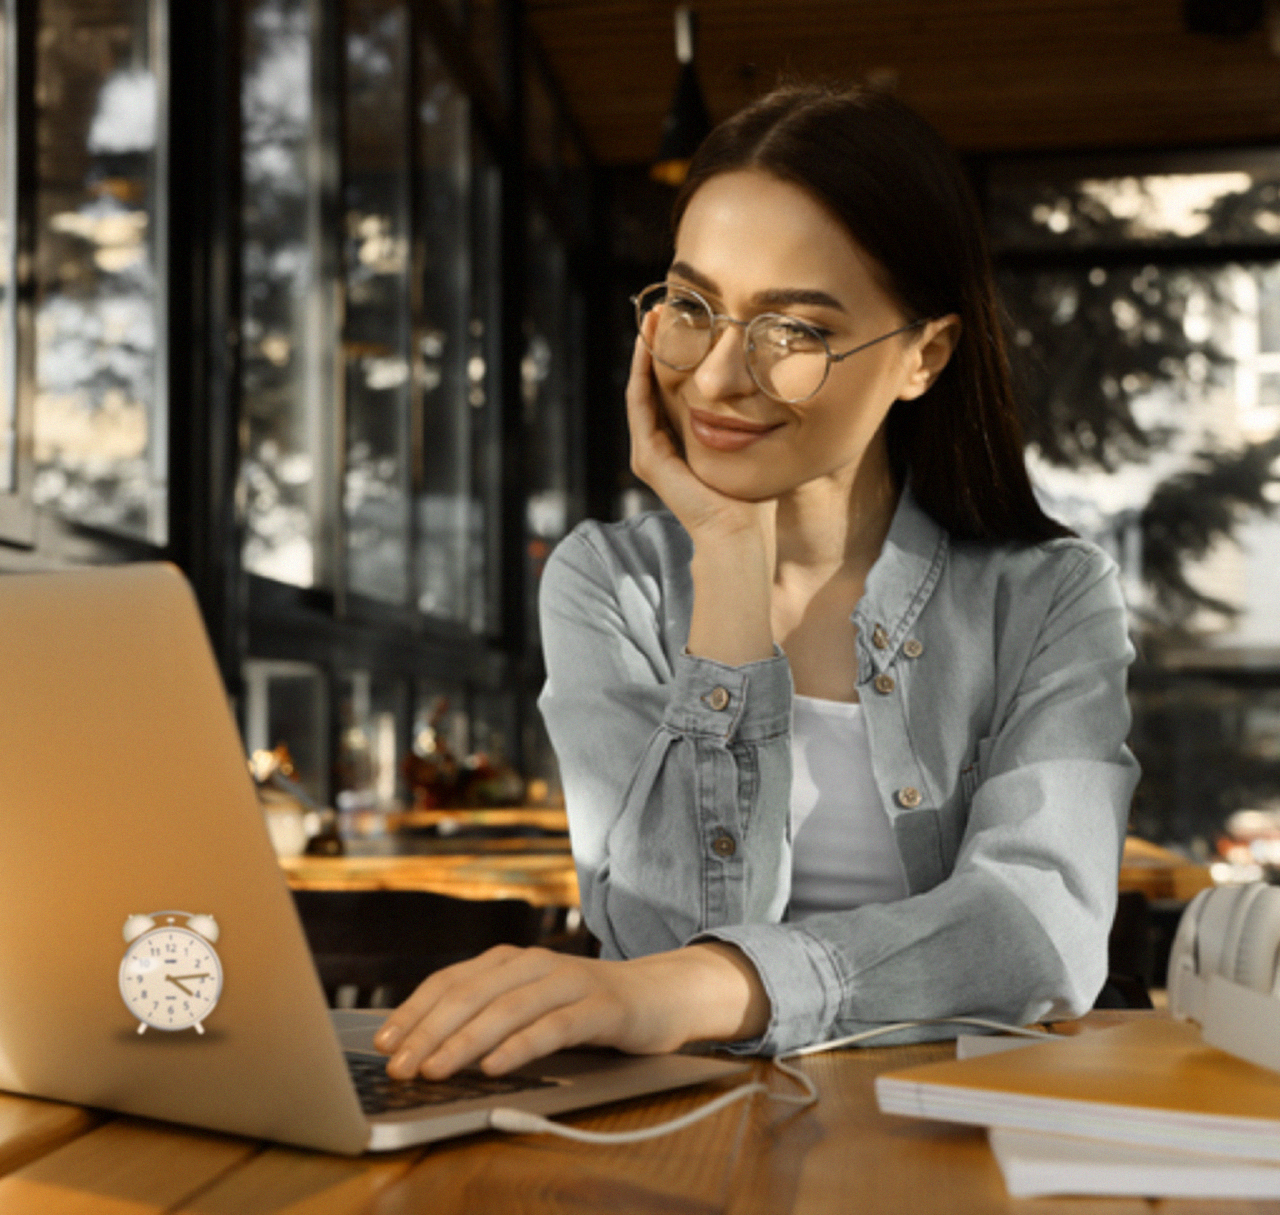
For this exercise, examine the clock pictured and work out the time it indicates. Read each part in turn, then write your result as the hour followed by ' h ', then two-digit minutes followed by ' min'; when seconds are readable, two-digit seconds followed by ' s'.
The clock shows 4 h 14 min
